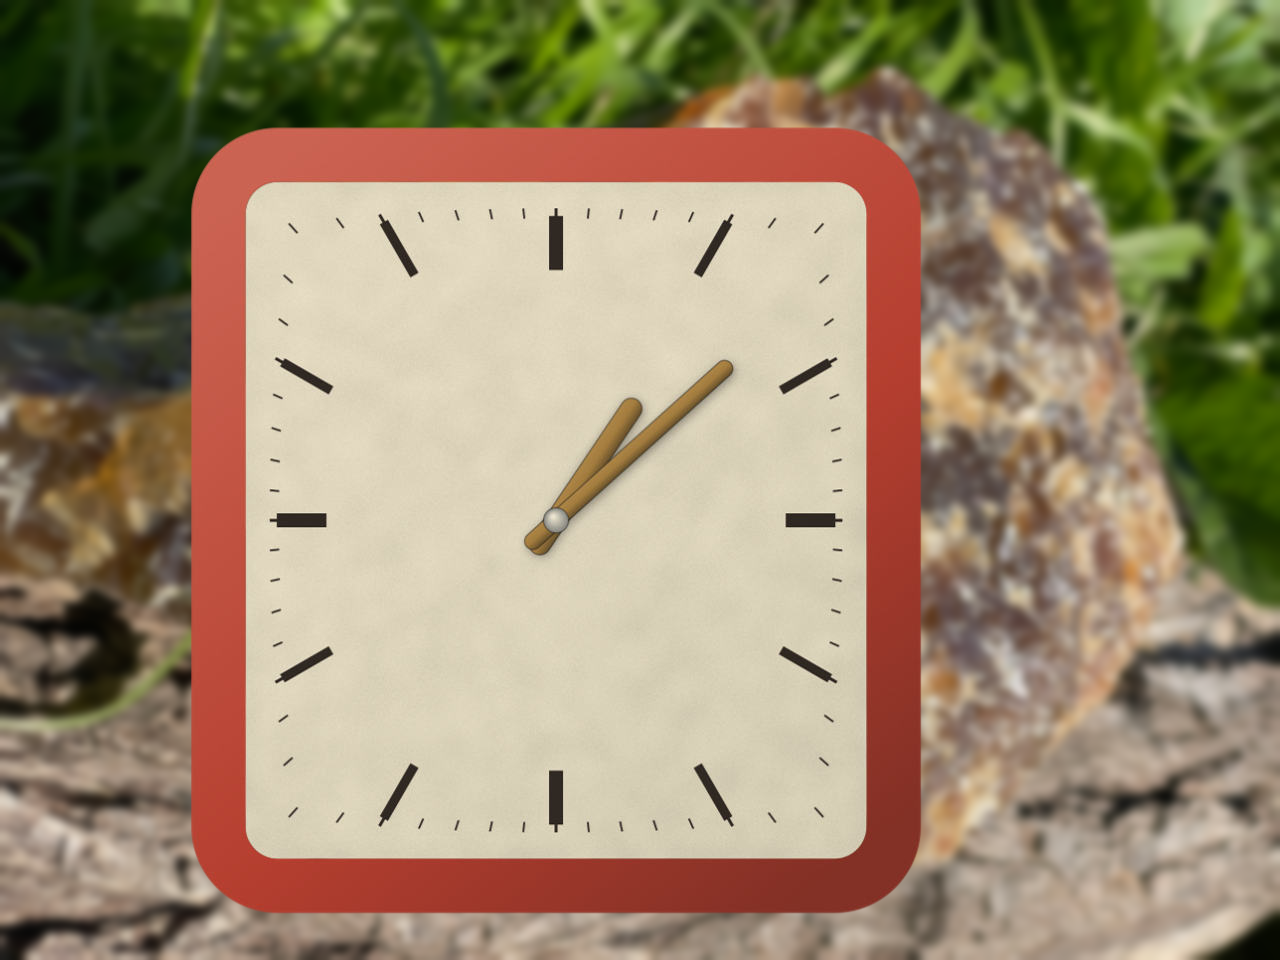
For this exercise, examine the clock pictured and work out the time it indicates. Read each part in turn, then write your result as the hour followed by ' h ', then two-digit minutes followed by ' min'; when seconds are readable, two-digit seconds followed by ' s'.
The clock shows 1 h 08 min
